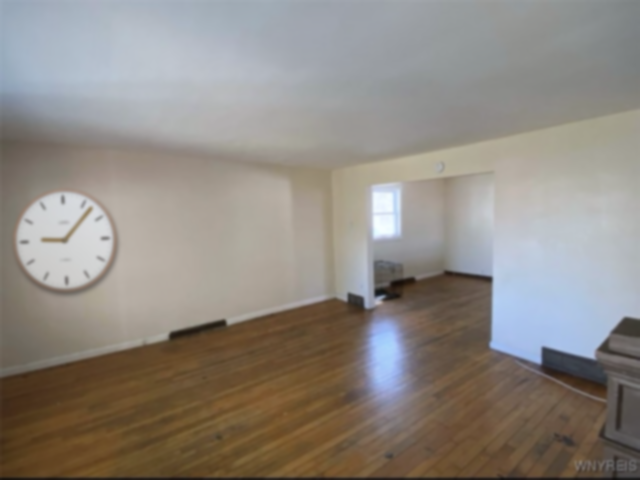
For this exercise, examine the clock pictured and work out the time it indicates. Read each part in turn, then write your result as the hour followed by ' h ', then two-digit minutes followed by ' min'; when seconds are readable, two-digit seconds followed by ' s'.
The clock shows 9 h 07 min
